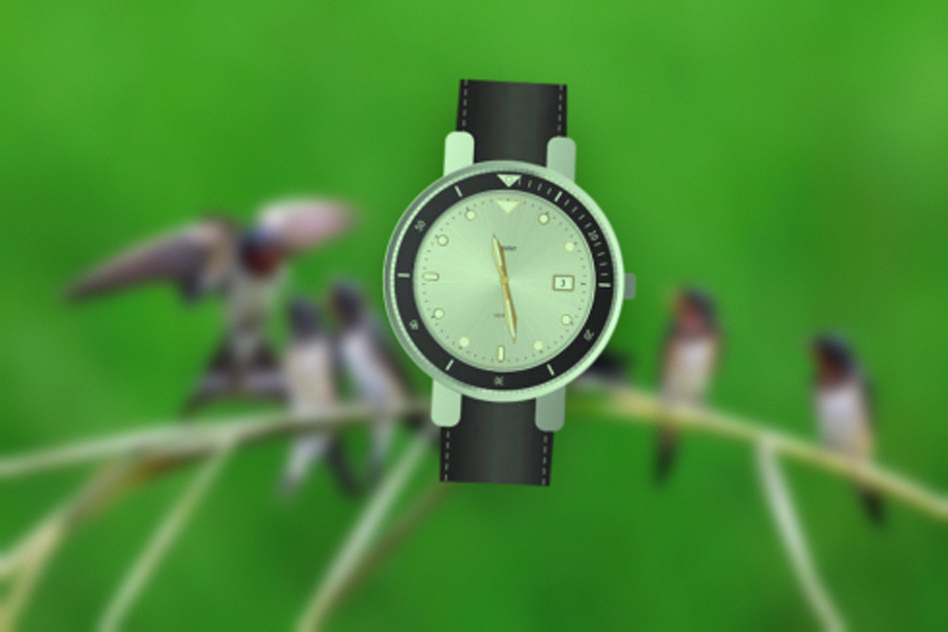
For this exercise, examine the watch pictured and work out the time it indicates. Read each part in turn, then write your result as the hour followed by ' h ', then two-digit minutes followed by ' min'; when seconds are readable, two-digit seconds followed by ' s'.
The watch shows 11 h 28 min
